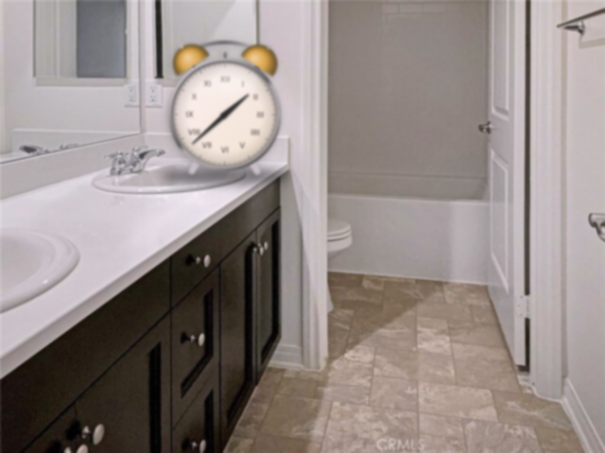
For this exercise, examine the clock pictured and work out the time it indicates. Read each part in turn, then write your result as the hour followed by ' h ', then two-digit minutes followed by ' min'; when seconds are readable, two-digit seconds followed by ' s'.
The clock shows 1 h 38 min
